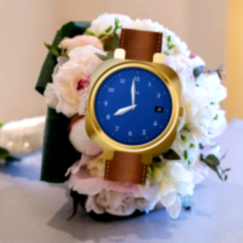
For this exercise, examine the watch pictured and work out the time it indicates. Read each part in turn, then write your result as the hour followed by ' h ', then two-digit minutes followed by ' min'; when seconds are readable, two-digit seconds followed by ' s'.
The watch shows 7 h 59 min
